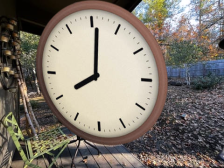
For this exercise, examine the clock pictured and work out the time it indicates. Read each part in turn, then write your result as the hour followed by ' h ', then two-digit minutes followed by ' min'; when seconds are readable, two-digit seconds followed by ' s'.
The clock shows 8 h 01 min
